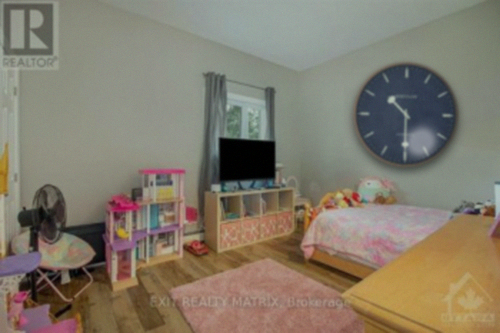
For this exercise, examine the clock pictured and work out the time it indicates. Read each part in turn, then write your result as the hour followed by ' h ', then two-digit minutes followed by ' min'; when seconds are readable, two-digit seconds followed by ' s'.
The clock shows 10 h 30 min
